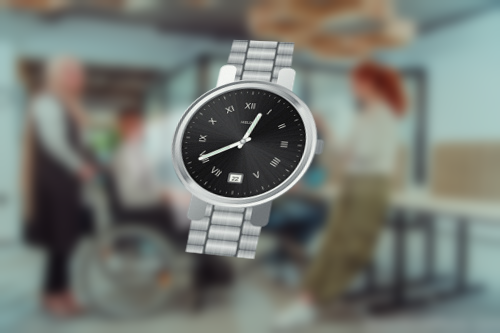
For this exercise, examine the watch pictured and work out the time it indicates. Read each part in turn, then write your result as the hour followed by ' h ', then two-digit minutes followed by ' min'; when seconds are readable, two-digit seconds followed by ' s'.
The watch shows 12 h 40 min
